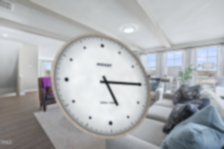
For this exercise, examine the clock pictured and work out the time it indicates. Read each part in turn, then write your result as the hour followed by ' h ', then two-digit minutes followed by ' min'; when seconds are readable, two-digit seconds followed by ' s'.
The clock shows 5 h 15 min
